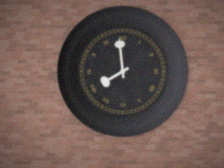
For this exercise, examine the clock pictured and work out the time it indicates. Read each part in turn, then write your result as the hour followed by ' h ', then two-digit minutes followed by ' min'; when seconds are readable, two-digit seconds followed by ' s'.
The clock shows 7 h 59 min
